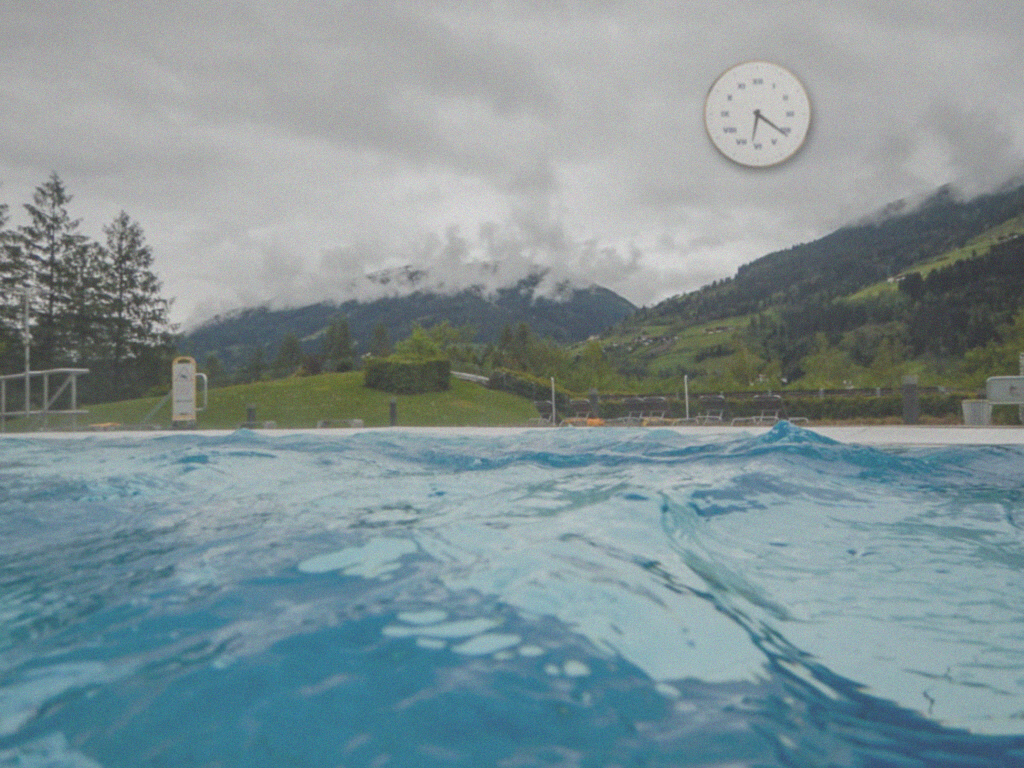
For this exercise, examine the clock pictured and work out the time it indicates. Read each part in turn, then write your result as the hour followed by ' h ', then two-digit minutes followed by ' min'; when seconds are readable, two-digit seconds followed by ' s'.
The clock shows 6 h 21 min
